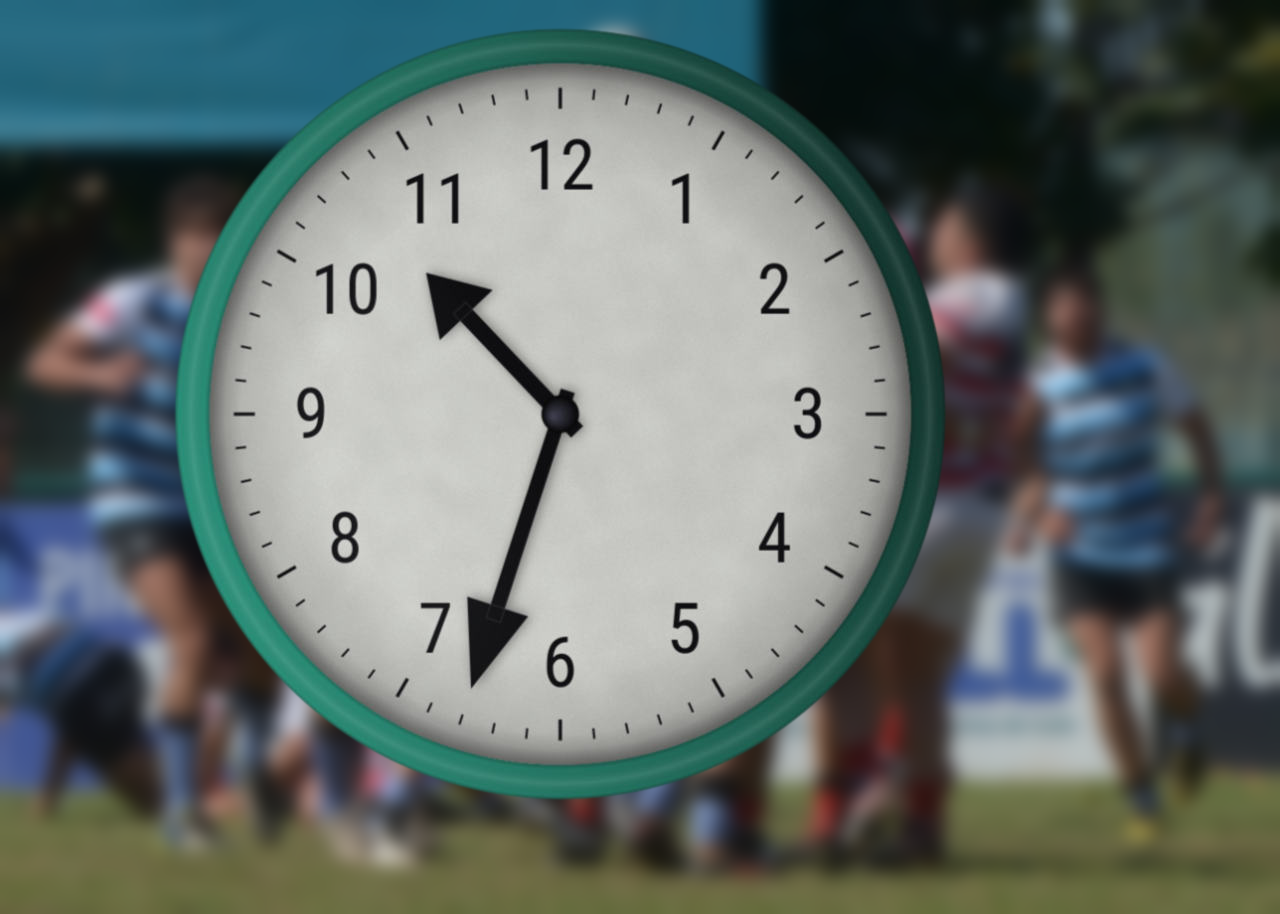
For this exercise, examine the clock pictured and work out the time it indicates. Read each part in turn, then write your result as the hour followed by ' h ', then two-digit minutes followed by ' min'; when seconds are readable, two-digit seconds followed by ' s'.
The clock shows 10 h 33 min
